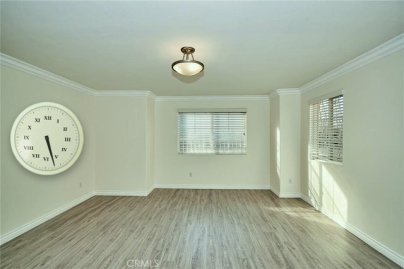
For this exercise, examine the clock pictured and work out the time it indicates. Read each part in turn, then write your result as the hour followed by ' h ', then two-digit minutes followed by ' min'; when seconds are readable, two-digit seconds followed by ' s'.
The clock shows 5 h 27 min
